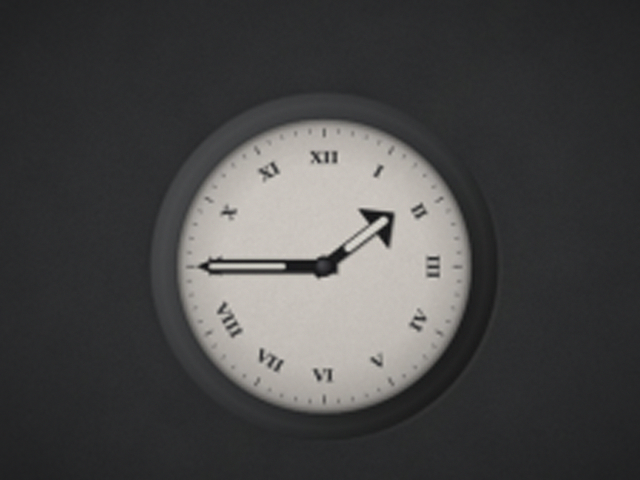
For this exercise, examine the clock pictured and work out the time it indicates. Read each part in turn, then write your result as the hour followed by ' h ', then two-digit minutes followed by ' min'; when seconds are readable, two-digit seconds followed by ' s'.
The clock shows 1 h 45 min
